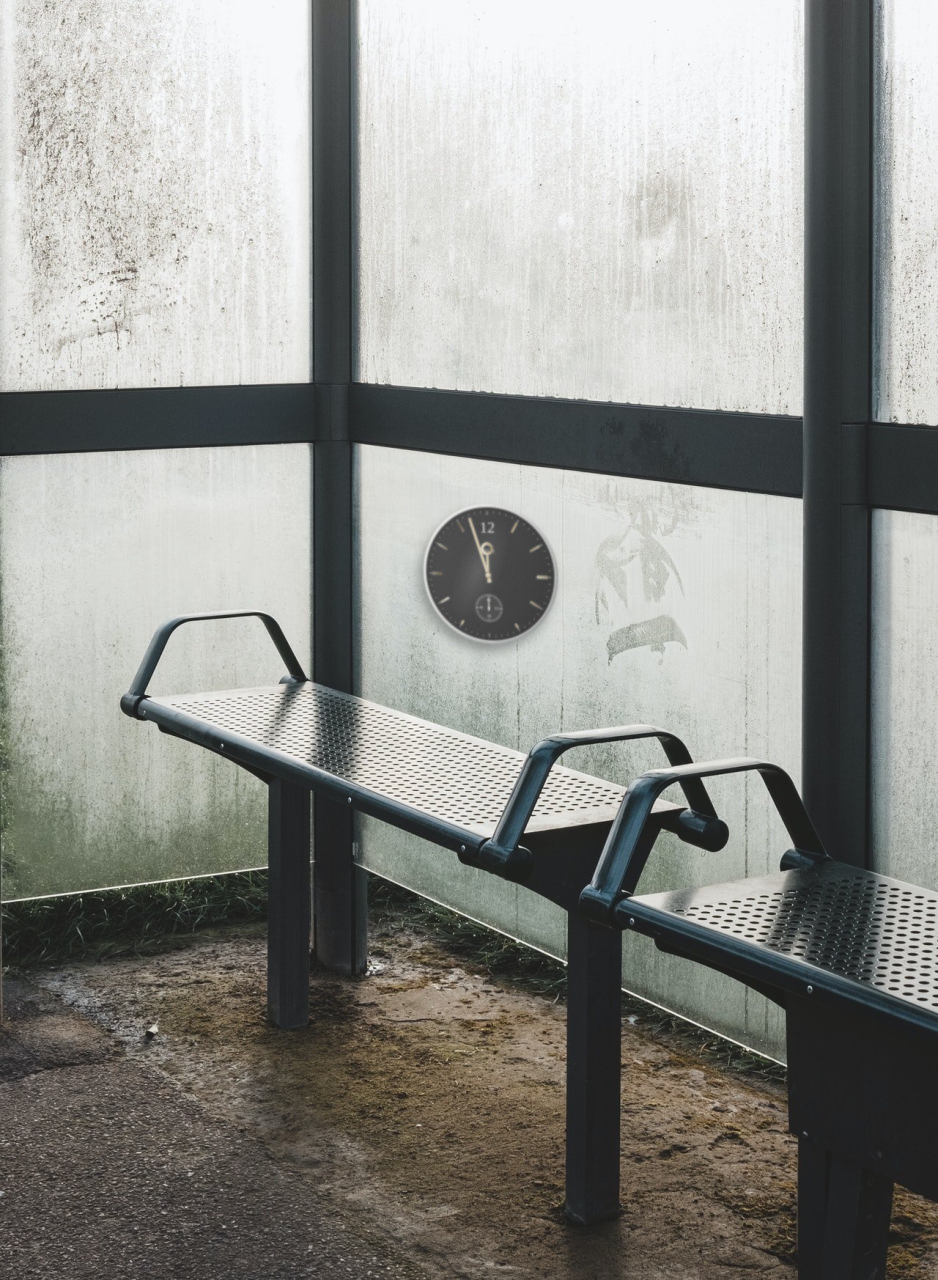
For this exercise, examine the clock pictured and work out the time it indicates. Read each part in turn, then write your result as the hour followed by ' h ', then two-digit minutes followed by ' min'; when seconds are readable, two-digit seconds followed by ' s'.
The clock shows 11 h 57 min
